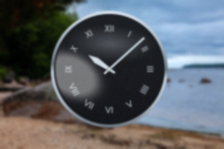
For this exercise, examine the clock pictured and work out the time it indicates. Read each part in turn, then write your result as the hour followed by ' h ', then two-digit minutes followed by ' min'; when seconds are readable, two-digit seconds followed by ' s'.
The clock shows 10 h 08 min
